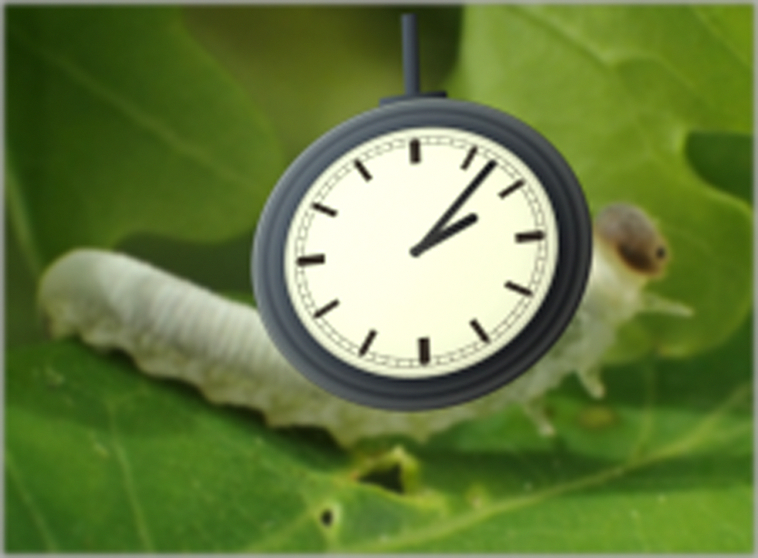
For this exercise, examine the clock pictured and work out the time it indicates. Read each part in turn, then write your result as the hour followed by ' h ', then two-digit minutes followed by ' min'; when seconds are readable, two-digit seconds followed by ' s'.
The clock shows 2 h 07 min
